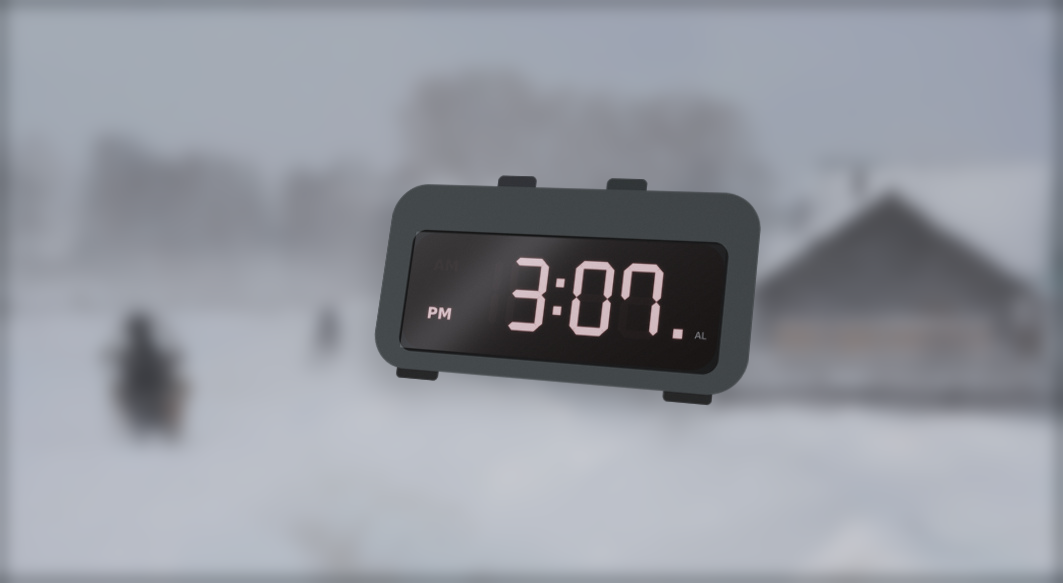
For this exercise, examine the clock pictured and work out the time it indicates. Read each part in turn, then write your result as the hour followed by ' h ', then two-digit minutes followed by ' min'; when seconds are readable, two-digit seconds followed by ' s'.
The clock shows 3 h 07 min
